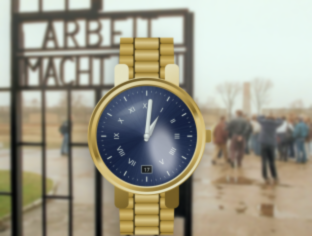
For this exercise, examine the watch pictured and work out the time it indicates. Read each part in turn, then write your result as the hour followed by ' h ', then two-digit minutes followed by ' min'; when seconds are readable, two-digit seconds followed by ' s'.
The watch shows 1 h 01 min
